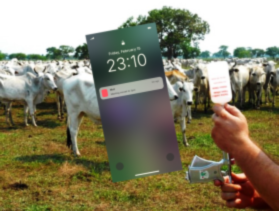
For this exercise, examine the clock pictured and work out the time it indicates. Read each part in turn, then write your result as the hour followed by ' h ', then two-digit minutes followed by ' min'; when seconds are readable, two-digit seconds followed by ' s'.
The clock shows 23 h 10 min
